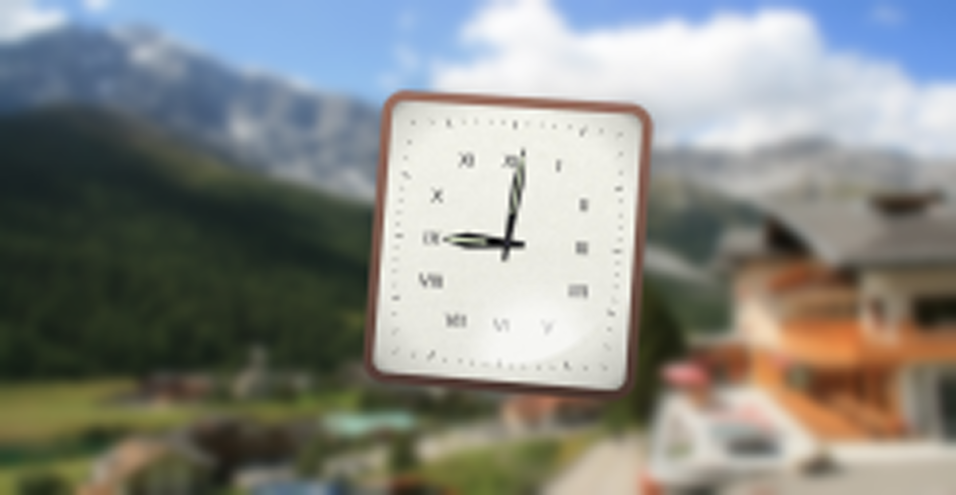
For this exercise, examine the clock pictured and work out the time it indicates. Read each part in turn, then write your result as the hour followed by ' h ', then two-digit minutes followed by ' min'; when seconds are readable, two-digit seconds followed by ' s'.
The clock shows 9 h 01 min
